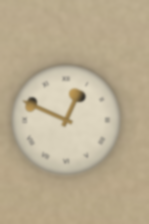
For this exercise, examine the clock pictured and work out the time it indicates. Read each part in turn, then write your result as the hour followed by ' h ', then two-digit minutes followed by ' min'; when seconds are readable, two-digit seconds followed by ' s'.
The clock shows 12 h 49 min
